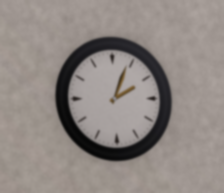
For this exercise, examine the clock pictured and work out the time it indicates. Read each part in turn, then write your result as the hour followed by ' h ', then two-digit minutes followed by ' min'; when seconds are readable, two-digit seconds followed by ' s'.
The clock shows 2 h 04 min
